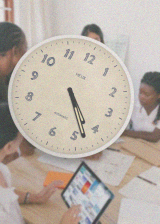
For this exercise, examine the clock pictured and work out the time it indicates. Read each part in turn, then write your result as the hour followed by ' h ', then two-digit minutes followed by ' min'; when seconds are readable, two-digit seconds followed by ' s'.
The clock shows 4 h 23 min
